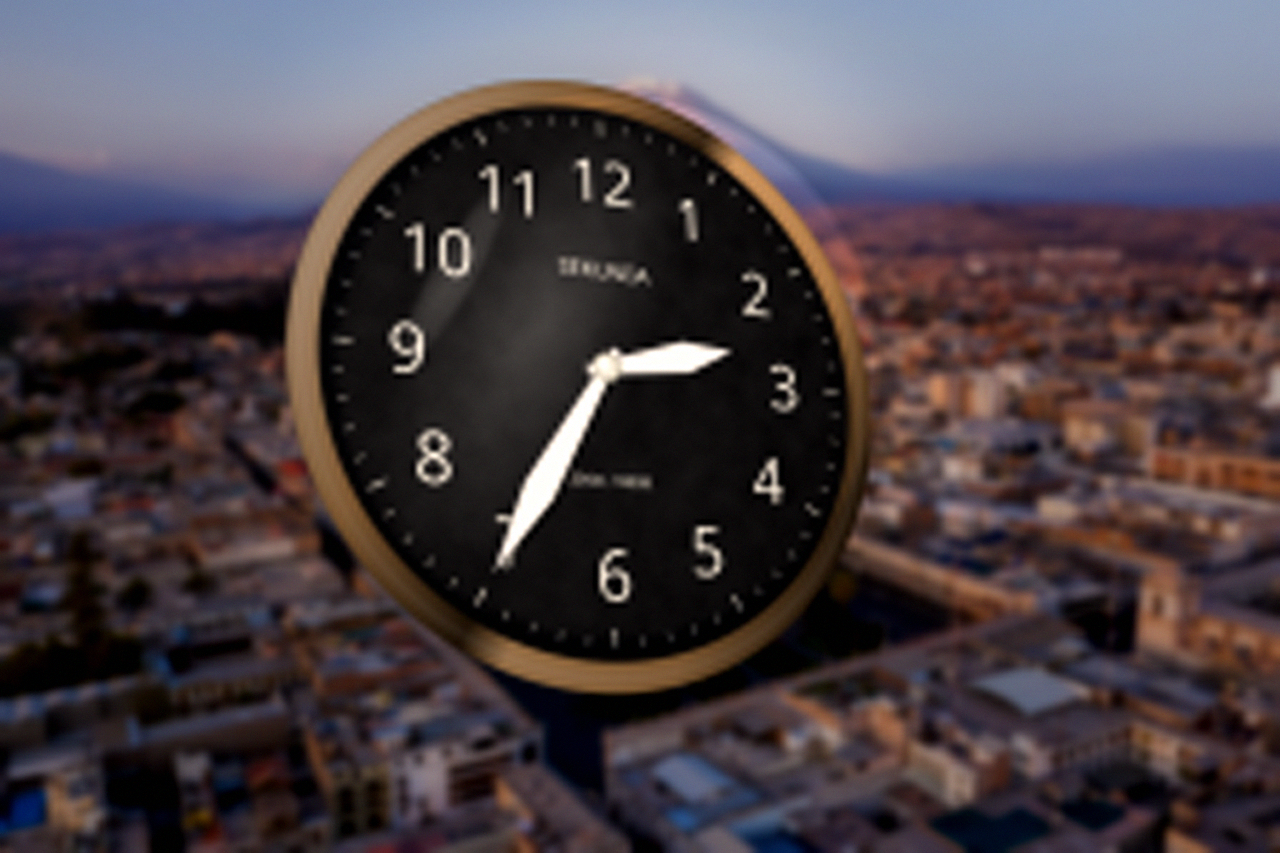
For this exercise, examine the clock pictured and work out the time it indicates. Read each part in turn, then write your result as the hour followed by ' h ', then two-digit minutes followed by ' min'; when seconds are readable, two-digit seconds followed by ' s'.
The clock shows 2 h 35 min
